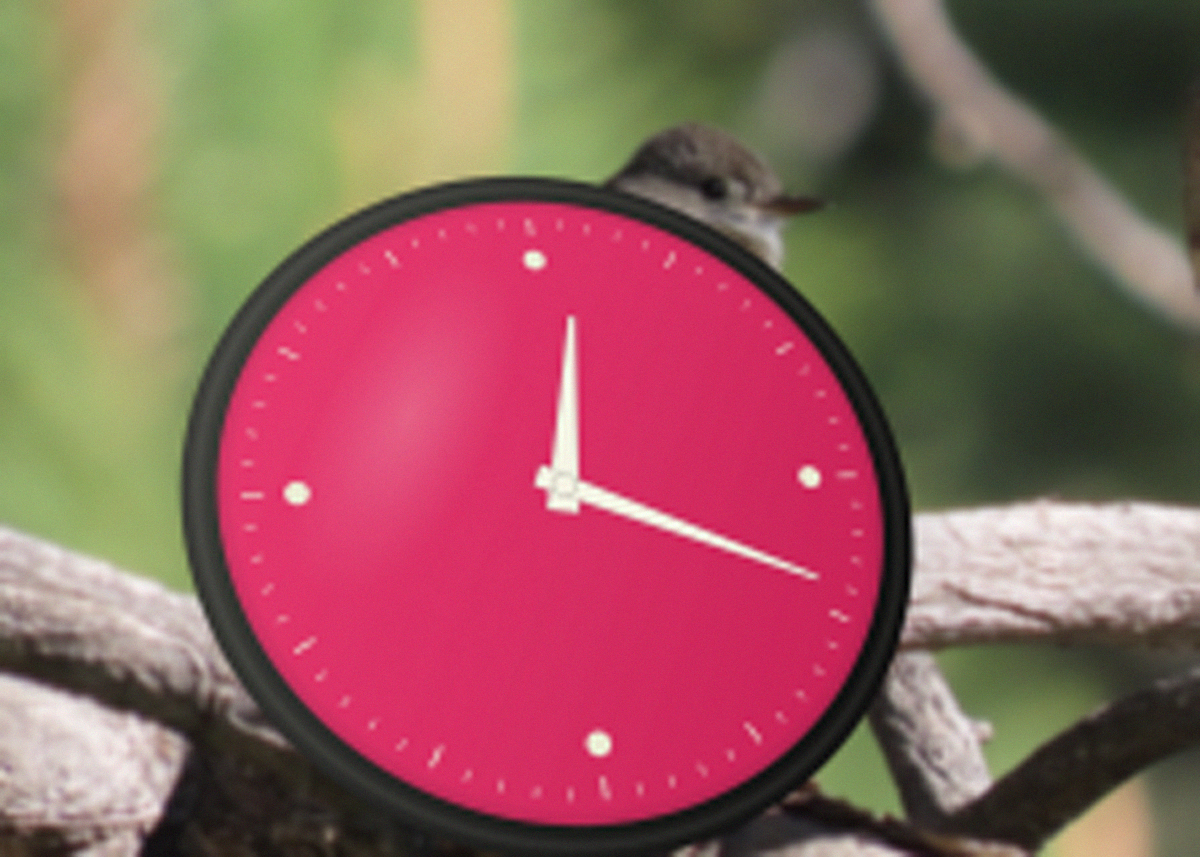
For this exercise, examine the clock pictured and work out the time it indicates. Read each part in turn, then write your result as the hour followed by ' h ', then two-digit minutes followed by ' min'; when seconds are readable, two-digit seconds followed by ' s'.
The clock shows 12 h 19 min
